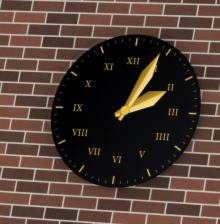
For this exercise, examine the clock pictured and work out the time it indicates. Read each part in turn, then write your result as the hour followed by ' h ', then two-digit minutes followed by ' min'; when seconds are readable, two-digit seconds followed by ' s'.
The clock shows 2 h 04 min
